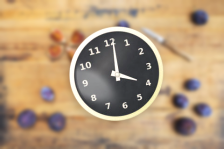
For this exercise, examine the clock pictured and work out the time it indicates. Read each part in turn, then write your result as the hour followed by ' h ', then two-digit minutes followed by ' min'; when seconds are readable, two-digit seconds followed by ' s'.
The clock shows 4 h 01 min
